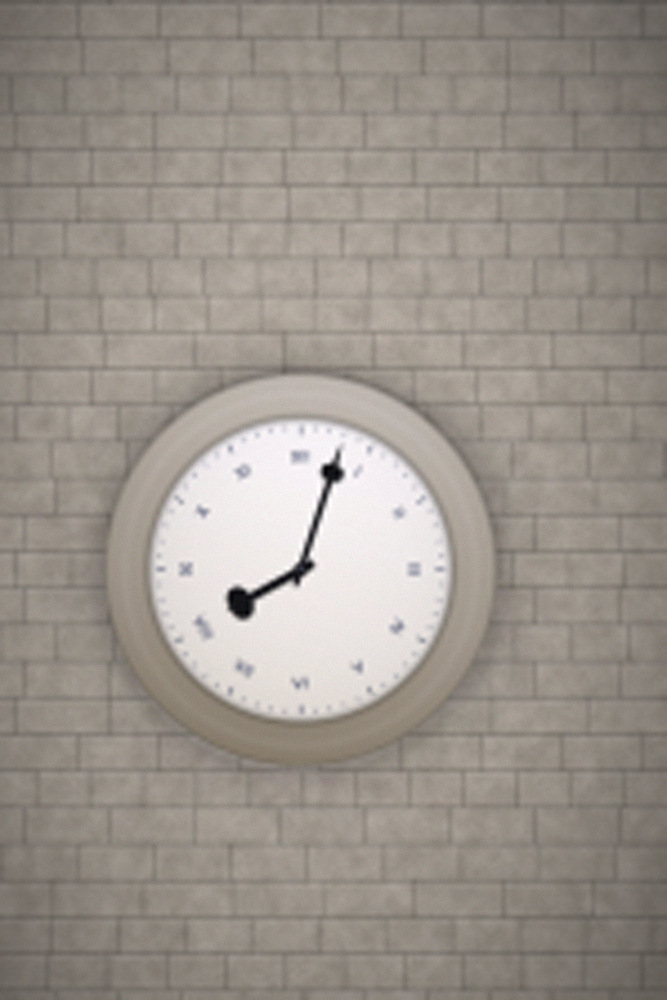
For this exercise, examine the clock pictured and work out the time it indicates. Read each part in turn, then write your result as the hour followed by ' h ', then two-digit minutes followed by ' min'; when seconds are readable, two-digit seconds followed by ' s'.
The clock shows 8 h 03 min
